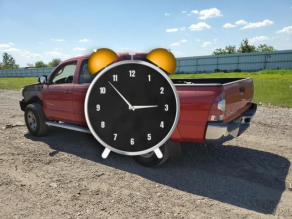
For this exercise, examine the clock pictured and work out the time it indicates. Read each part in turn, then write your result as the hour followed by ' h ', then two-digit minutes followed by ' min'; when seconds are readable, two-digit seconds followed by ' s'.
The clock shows 2 h 53 min
